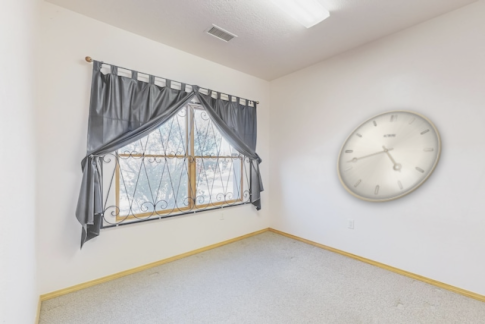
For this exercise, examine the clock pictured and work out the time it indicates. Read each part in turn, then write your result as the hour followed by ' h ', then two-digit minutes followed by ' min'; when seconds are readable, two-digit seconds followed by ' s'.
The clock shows 4 h 42 min
